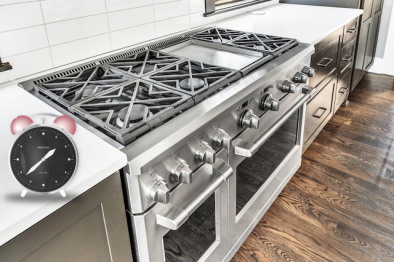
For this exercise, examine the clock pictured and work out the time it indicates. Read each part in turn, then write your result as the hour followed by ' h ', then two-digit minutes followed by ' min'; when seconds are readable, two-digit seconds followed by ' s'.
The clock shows 1 h 38 min
